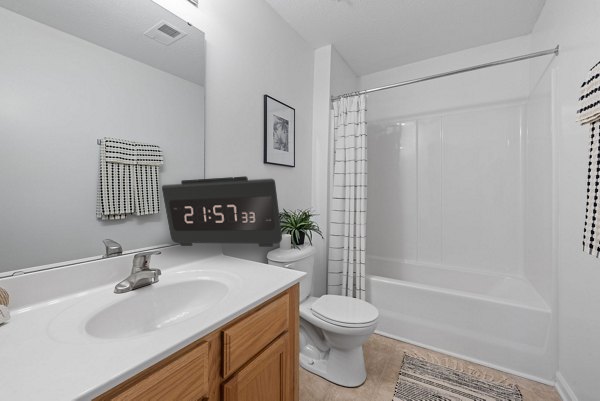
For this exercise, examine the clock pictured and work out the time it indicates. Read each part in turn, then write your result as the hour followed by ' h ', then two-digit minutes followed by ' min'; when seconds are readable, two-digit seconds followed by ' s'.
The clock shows 21 h 57 min 33 s
